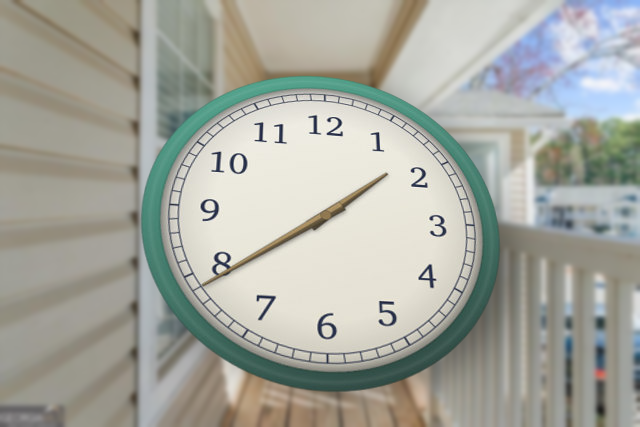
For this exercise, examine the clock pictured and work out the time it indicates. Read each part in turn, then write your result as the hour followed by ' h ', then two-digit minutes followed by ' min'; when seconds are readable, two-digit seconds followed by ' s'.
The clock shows 1 h 39 min
